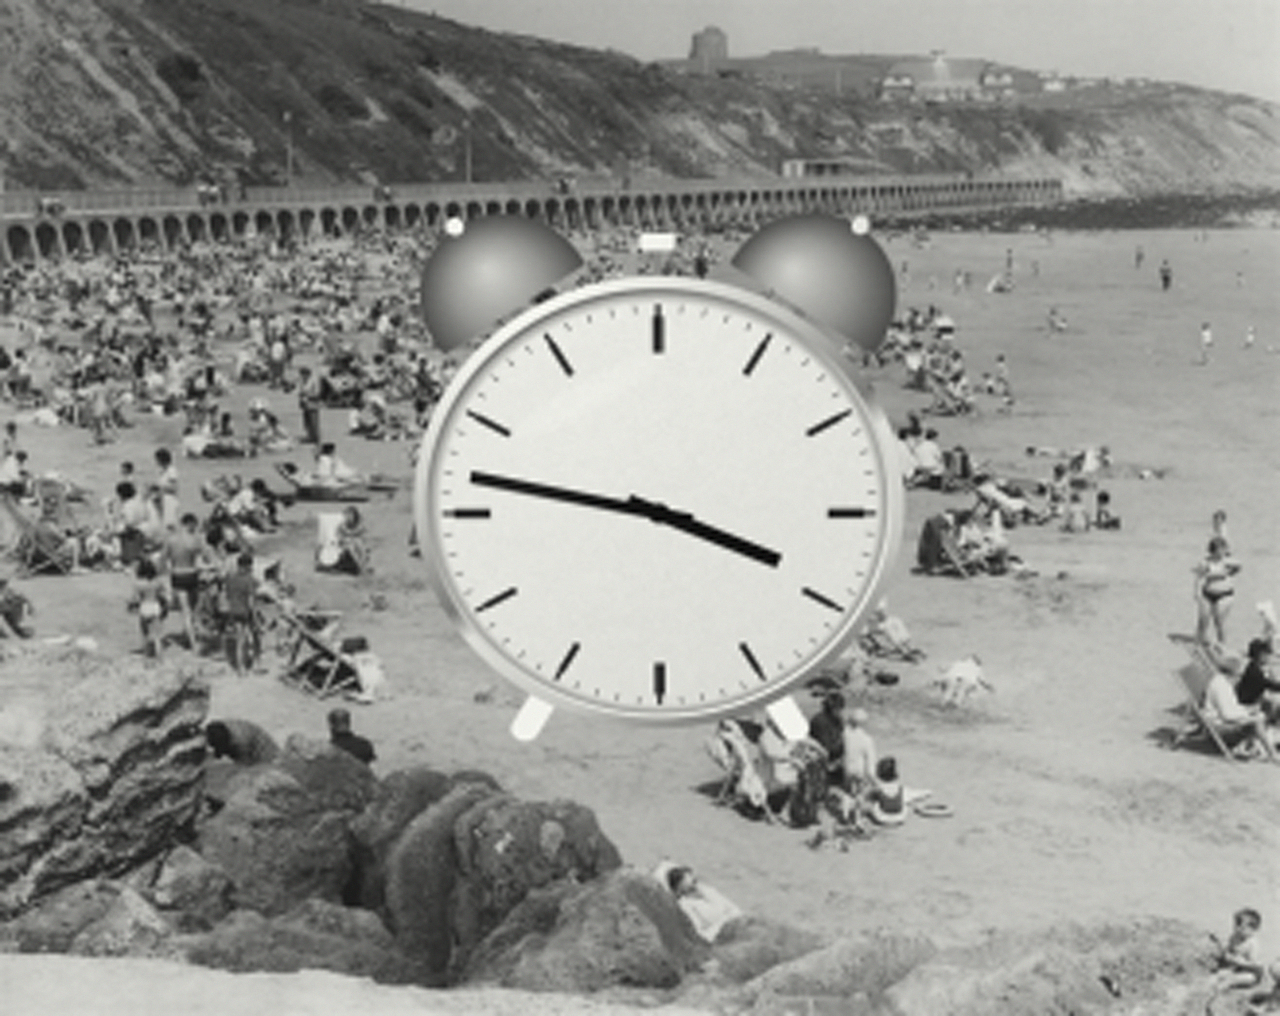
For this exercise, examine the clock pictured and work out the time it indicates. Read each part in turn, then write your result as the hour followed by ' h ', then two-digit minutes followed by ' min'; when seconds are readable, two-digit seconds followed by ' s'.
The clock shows 3 h 47 min
